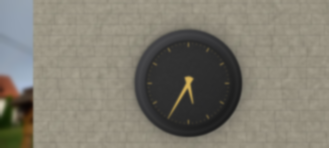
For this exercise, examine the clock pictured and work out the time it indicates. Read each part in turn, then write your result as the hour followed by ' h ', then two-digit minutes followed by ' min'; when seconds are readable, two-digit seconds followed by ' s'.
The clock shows 5 h 35 min
